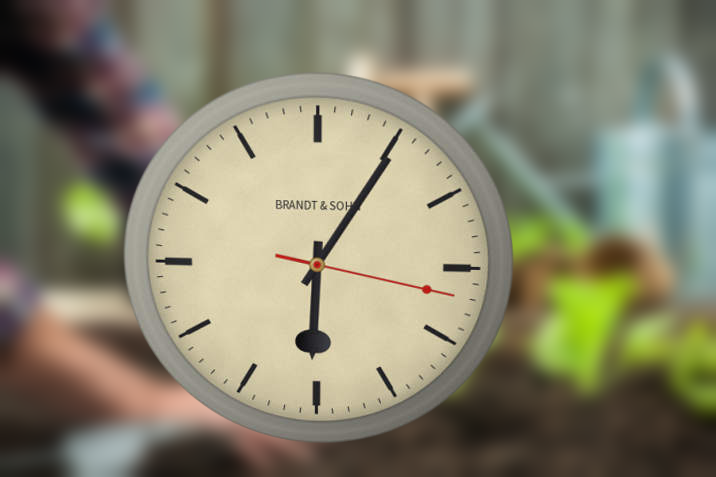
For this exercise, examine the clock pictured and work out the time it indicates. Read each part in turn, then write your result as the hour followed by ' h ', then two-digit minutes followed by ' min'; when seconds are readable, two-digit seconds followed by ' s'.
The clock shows 6 h 05 min 17 s
